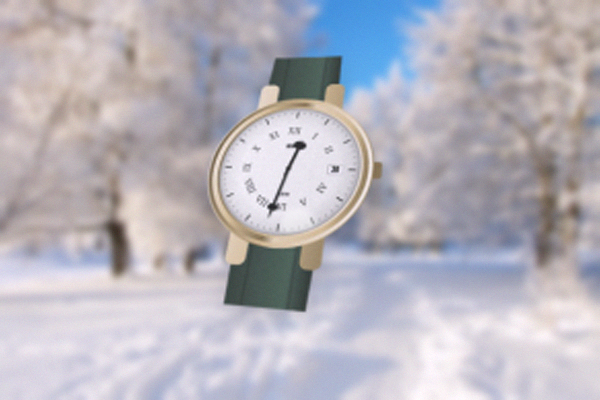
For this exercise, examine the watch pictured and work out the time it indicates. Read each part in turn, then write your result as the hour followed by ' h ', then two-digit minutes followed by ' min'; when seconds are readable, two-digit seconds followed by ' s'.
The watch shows 12 h 32 min
